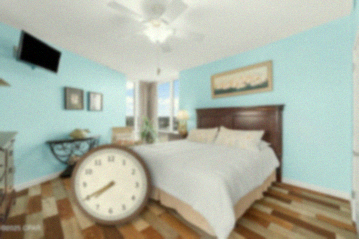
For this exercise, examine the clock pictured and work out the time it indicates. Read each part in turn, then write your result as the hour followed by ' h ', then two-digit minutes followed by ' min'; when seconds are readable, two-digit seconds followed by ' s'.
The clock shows 7 h 40 min
